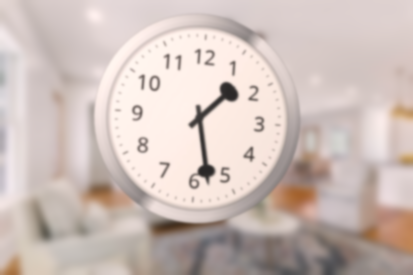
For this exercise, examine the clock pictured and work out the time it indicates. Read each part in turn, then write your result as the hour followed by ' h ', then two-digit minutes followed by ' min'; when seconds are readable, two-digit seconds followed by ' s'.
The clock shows 1 h 28 min
